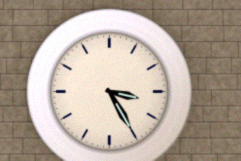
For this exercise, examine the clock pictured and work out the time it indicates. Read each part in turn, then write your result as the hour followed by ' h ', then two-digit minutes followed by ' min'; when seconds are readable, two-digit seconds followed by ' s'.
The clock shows 3 h 25 min
